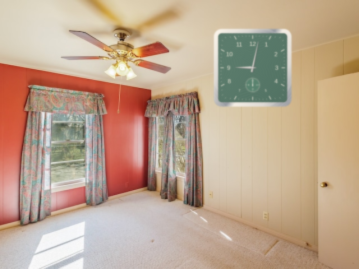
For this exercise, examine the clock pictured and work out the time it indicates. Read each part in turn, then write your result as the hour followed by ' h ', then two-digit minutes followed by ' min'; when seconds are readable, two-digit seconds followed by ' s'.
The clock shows 9 h 02 min
